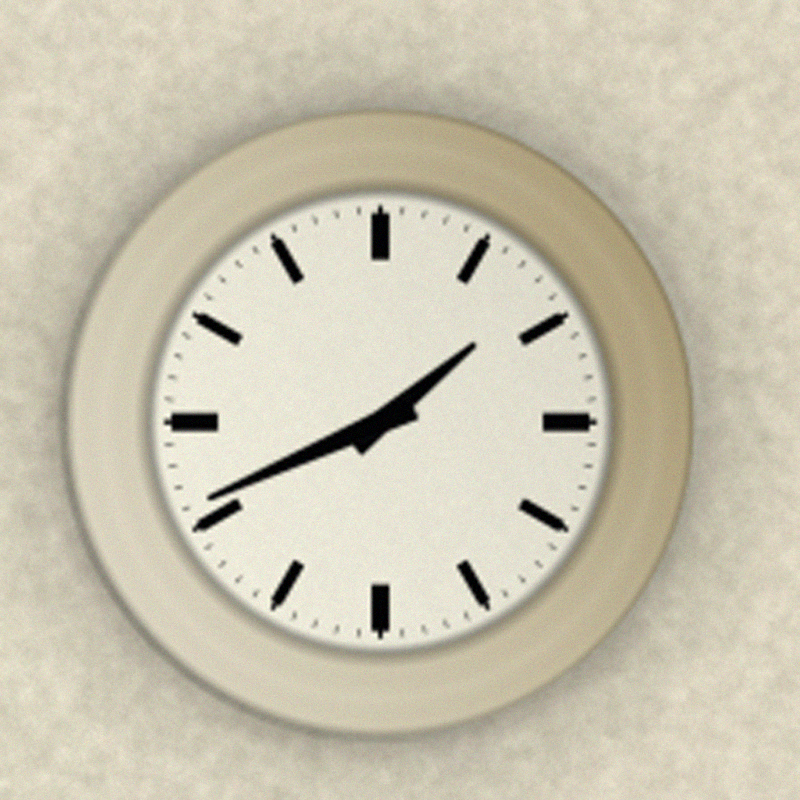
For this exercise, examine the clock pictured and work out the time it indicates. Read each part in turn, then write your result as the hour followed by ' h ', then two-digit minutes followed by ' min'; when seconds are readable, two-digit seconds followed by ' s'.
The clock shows 1 h 41 min
